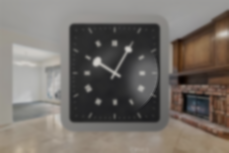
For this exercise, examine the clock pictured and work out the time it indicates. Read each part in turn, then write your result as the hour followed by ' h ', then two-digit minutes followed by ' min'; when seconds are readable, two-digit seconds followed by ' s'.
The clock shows 10 h 05 min
